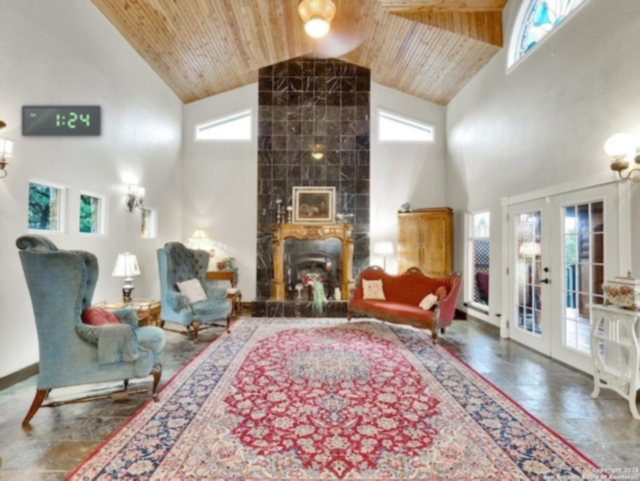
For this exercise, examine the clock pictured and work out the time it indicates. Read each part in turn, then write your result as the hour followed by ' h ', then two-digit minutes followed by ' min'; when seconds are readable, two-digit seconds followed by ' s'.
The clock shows 1 h 24 min
